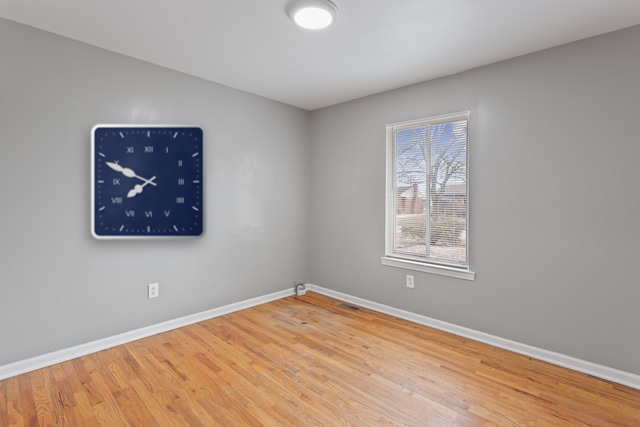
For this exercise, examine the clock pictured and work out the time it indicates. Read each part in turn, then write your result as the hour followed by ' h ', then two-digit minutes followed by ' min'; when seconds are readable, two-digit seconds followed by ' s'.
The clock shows 7 h 49 min
